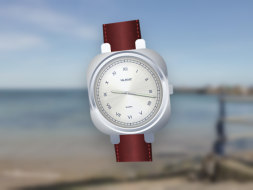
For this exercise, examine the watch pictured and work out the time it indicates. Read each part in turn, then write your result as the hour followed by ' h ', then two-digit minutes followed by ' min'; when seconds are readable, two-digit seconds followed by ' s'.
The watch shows 9 h 17 min
